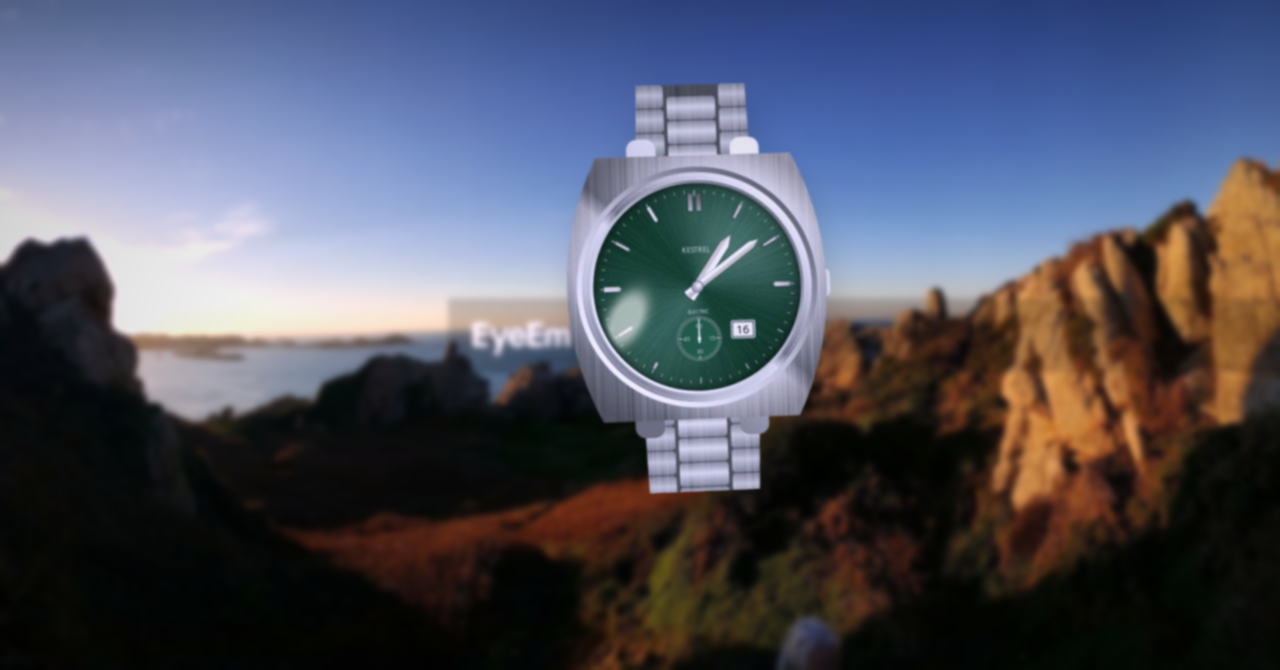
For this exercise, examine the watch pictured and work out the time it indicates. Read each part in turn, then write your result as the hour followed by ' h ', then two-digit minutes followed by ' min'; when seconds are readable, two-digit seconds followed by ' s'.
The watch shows 1 h 09 min
